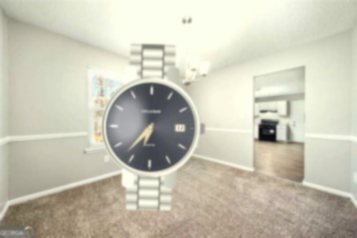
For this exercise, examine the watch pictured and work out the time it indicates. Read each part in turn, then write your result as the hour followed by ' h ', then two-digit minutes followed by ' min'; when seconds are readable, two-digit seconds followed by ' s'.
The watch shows 6 h 37 min
